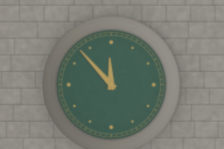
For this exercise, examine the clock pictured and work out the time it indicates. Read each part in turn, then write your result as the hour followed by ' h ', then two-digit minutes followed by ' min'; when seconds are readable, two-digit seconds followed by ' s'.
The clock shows 11 h 53 min
